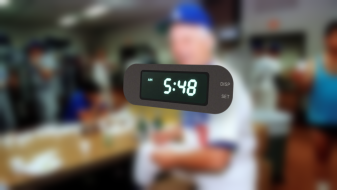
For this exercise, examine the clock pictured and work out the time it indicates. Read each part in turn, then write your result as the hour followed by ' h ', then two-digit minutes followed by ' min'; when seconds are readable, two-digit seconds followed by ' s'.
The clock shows 5 h 48 min
